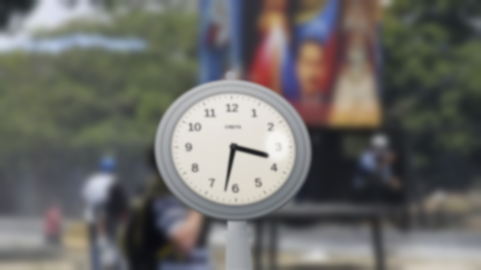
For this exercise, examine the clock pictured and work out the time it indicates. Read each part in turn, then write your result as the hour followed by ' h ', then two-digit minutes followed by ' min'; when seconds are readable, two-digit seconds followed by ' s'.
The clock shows 3 h 32 min
